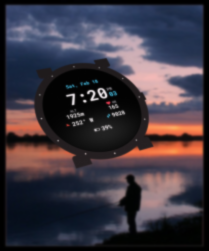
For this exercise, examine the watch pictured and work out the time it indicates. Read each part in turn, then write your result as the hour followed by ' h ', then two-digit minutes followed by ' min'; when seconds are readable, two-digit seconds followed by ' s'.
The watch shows 7 h 20 min
